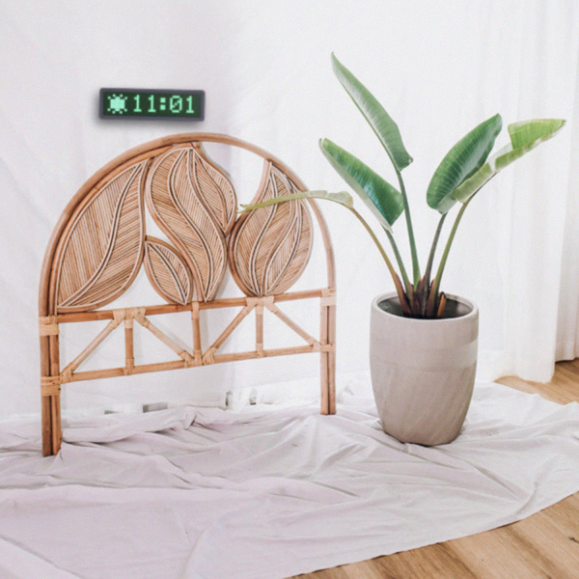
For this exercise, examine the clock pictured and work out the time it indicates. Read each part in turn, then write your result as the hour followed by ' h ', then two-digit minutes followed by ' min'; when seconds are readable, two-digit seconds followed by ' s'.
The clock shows 11 h 01 min
